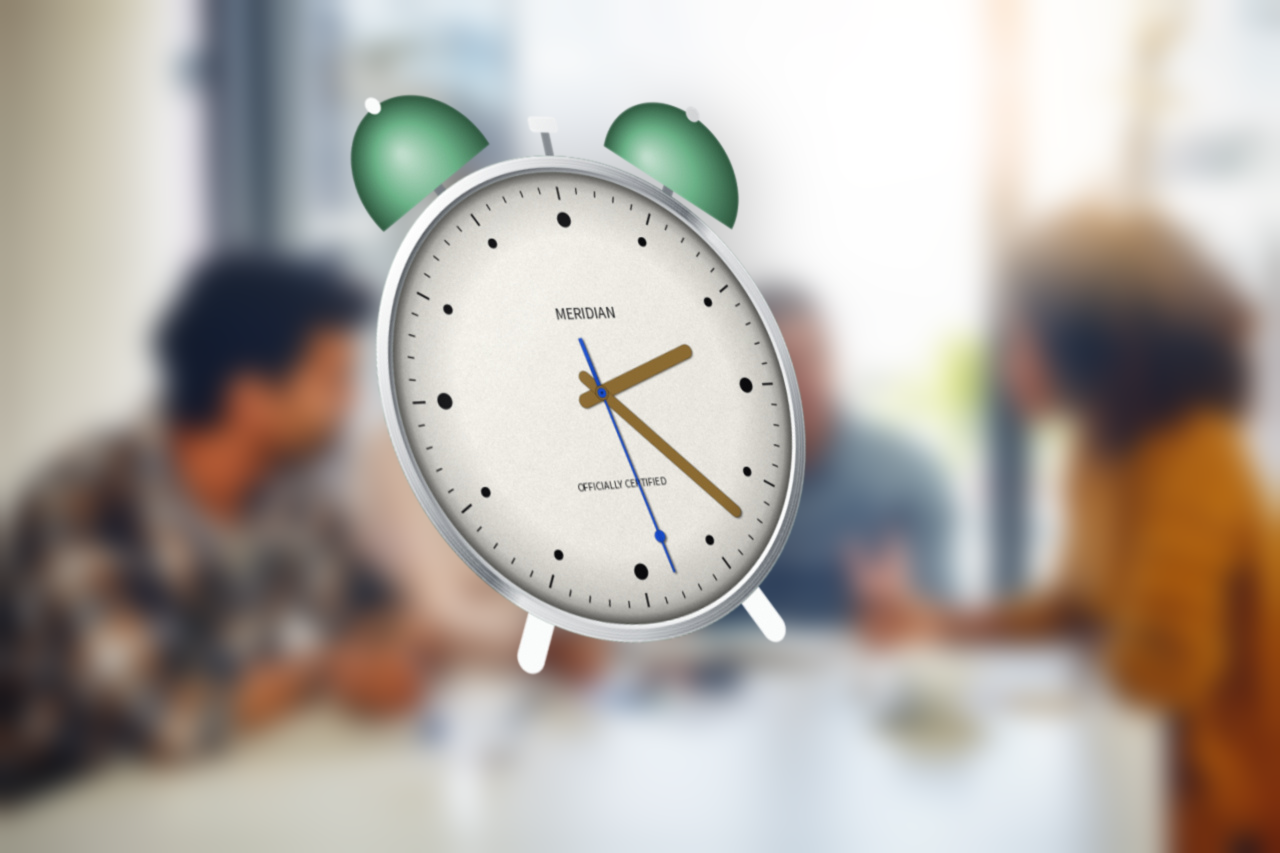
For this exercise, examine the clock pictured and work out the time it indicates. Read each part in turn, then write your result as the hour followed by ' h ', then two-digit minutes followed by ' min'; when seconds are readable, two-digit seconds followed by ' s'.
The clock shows 2 h 22 min 28 s
